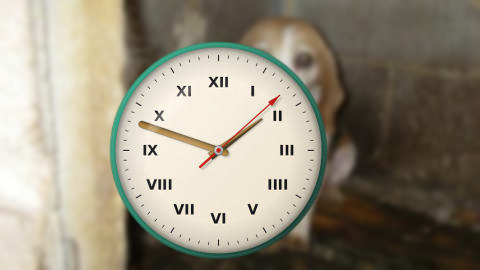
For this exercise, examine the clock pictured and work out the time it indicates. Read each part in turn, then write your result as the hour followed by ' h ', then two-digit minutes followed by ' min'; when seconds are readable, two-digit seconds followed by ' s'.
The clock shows 1 h 48 min 08 s
